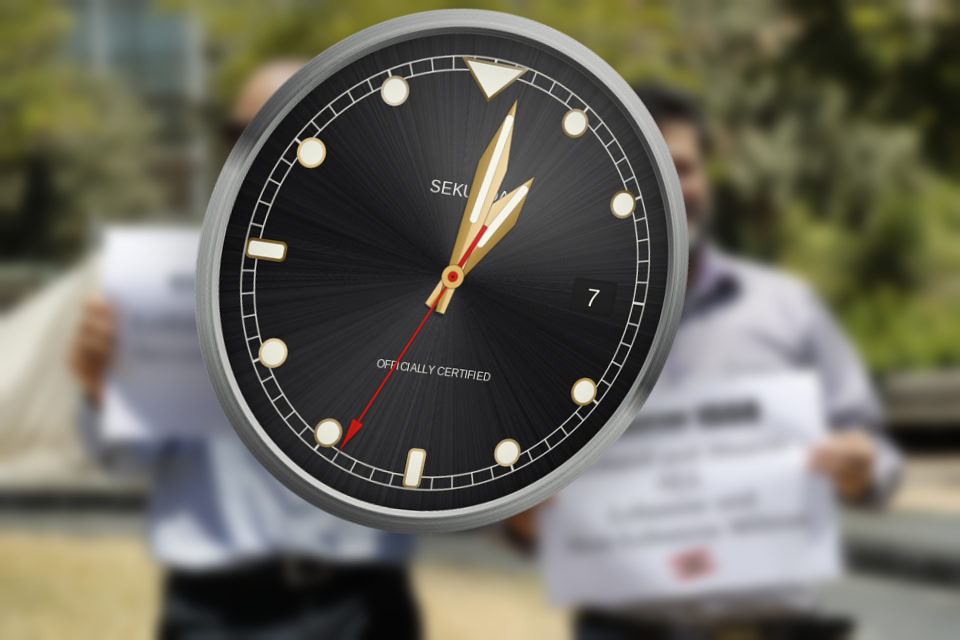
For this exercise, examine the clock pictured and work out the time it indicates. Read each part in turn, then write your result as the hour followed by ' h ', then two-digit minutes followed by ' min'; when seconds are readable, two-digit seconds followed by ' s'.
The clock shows 1 h 01 min 34 s
